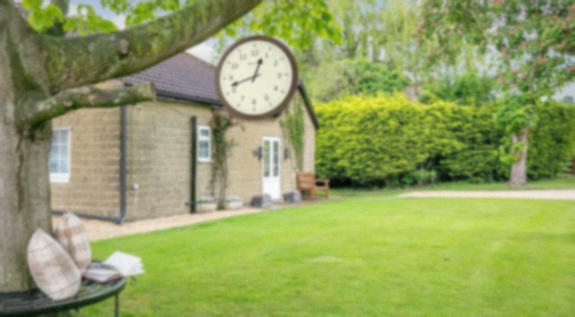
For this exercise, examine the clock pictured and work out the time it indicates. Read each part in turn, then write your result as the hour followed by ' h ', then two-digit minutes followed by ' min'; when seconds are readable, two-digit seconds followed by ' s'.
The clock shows 12 h 42 min
